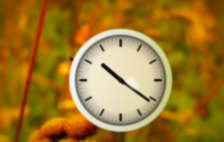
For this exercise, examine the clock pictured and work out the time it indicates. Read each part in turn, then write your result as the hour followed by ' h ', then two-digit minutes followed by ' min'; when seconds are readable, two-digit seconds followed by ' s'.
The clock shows 10 h 21 min
